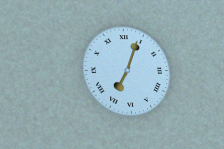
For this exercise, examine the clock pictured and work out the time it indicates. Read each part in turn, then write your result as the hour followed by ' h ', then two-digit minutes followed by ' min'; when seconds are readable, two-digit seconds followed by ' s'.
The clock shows 7 h 04 min
